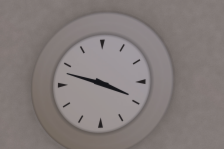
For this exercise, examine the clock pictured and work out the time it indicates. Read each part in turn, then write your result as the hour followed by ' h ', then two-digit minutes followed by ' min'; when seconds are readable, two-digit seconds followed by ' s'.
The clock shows 3 h 48 min
